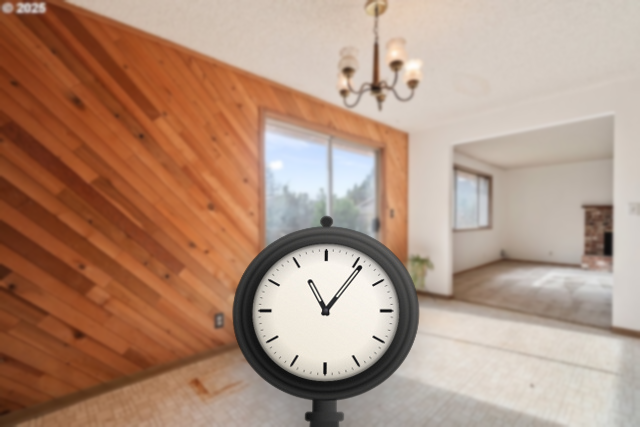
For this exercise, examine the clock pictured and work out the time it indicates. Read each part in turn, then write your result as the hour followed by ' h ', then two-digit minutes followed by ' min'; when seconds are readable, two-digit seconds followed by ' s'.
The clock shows 11 h 06 min
